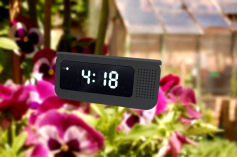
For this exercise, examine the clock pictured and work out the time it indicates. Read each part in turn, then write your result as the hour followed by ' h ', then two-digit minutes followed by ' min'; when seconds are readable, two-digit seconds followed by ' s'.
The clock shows 4 h 18 min
